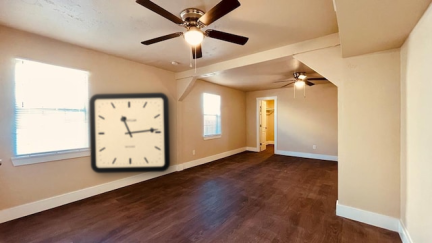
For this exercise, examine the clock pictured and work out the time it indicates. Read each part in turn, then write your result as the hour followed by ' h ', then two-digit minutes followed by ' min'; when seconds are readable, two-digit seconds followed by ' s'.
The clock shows 11 h 14 min
